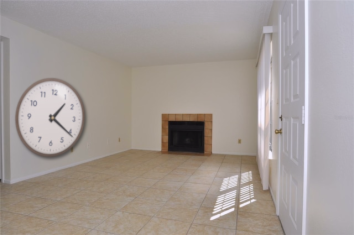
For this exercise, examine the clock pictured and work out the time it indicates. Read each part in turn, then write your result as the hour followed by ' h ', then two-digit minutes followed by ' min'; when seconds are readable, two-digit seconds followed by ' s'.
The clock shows 1 h 21 min
